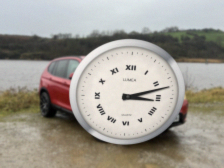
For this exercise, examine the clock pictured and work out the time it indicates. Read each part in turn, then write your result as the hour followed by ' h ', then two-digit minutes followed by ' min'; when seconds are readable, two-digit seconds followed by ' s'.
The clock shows 3 h 12 min
